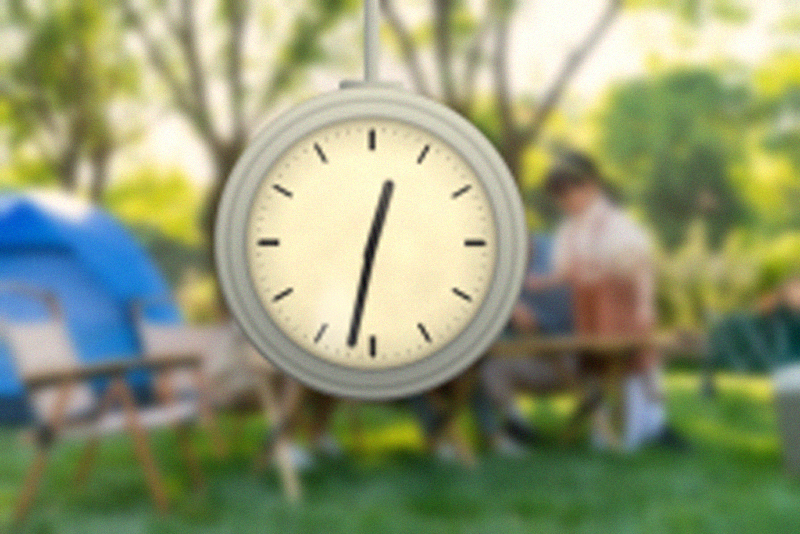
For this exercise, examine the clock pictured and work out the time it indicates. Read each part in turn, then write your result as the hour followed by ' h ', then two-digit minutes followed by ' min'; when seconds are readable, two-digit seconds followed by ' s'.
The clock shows 12 h 32 min
